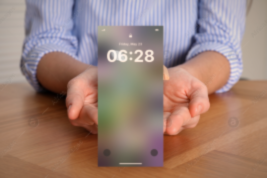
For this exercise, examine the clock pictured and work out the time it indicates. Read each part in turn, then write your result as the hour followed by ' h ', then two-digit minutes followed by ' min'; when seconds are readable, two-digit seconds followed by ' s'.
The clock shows 6 h 28 min
